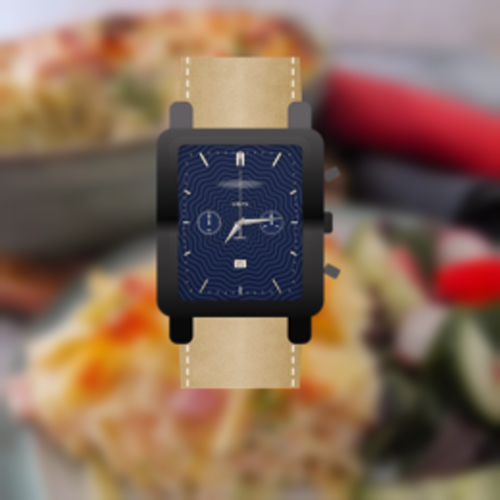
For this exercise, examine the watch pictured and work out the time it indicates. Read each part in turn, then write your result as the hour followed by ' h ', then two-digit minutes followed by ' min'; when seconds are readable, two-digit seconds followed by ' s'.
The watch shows 7 h 14 min
